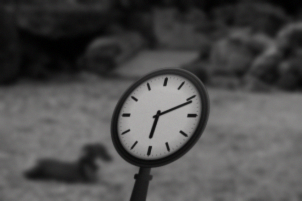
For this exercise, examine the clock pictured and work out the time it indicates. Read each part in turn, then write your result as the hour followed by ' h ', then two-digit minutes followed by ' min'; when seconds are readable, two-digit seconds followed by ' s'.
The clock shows 6 h 11 min
